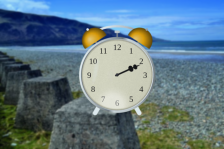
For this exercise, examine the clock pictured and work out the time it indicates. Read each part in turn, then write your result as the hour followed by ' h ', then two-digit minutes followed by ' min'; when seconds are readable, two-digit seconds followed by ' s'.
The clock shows 2 h 11 min
